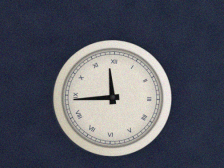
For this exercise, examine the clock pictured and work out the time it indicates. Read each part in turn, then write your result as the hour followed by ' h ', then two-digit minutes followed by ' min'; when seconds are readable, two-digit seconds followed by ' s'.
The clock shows 11 h 44 min
